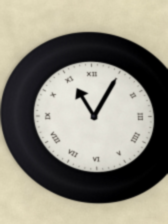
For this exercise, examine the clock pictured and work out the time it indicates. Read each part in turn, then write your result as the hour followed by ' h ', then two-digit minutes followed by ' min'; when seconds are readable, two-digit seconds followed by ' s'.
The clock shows 11 h 05 min
